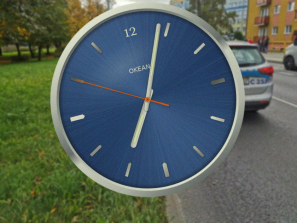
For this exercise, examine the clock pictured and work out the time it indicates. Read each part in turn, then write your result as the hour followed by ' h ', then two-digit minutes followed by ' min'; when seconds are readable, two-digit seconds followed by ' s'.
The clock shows 7 h 03 min 50 s
